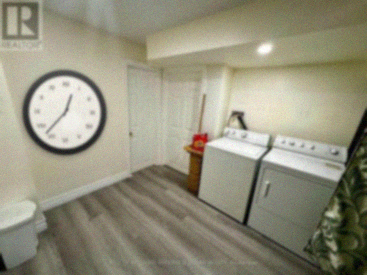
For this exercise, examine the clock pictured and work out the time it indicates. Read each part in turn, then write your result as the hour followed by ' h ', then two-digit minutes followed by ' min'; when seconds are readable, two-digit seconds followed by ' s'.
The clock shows 12 h 37 min
